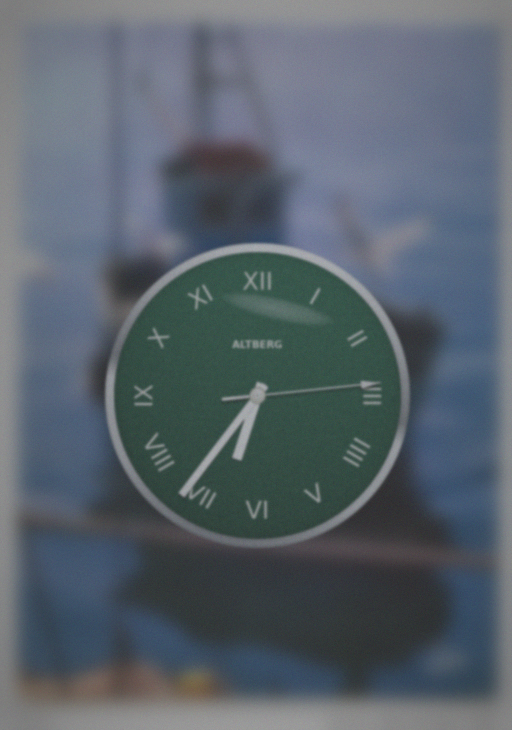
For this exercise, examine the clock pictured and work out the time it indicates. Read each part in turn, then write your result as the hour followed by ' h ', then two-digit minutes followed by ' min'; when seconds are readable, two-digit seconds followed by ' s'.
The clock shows 6 h 36 min 14 s
